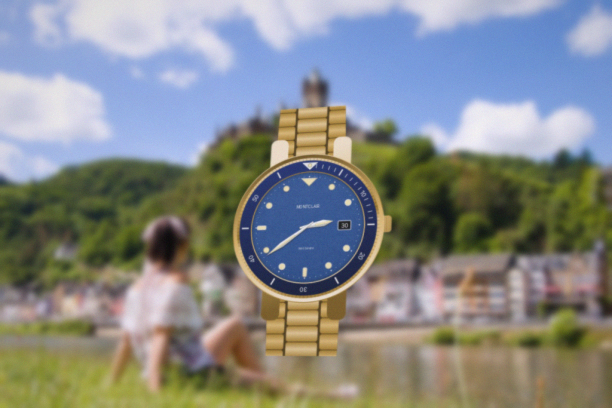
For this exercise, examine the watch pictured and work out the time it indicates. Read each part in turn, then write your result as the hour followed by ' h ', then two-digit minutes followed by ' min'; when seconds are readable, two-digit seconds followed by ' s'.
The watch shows 2 h 39 min
